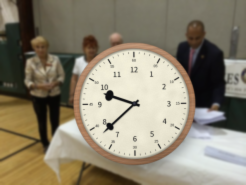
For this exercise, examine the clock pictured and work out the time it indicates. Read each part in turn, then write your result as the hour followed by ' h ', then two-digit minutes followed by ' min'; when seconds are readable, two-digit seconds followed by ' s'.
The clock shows 9 h 38 min
